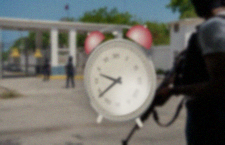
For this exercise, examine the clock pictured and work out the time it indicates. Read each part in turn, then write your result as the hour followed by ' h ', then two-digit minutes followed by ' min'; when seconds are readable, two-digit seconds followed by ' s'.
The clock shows 9 h 39 min
